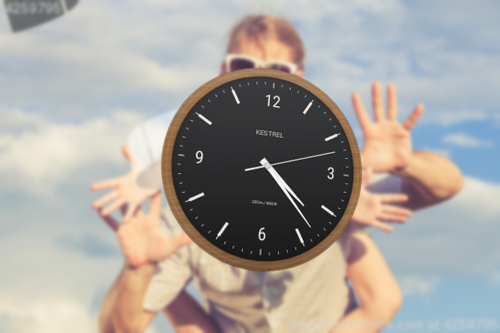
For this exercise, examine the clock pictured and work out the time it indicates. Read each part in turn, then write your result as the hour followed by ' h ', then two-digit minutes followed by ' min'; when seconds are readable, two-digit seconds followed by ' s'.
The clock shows 4 h 23 min 12 s
